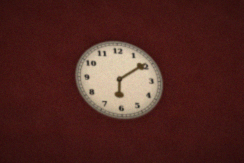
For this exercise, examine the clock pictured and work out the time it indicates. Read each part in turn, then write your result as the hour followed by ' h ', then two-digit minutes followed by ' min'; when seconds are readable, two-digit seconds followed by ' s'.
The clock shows 6 h 09 min
